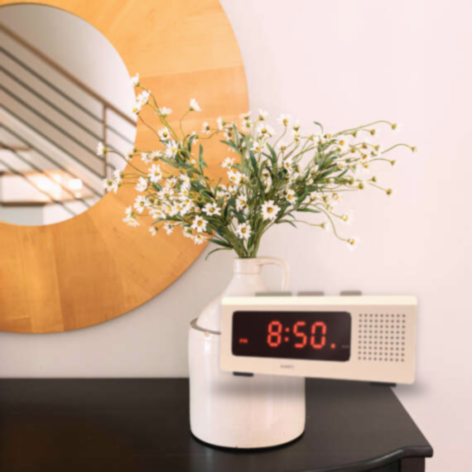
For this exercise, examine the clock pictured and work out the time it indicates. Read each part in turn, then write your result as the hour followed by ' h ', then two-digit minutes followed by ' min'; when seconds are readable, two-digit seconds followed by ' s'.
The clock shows 8 h 50 min
